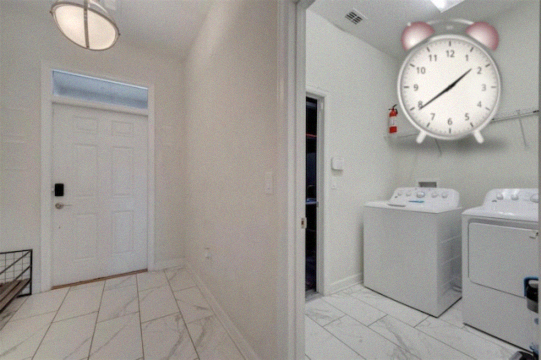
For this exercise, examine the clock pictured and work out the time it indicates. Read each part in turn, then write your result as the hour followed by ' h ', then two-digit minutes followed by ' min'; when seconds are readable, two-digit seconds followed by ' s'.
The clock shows 1 h 39 min
